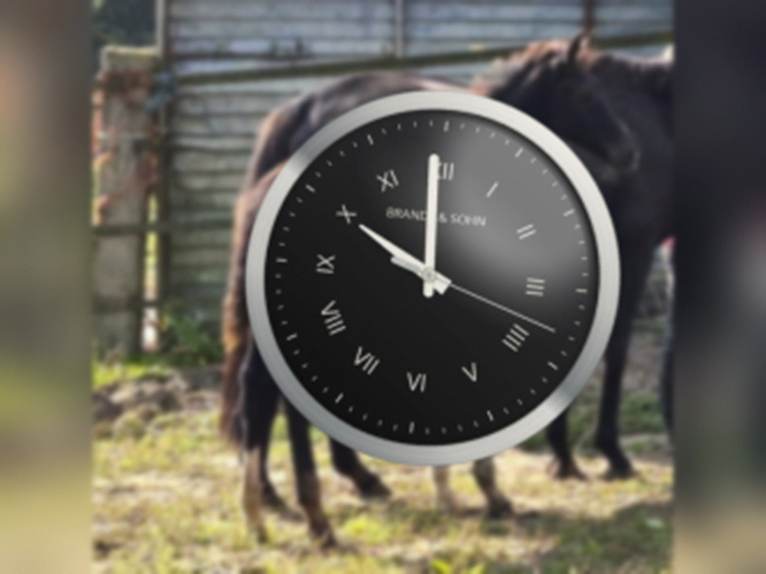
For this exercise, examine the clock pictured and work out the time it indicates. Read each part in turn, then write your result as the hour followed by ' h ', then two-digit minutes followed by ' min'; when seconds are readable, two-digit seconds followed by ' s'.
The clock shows 9 h 59 min 18 s
